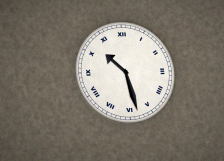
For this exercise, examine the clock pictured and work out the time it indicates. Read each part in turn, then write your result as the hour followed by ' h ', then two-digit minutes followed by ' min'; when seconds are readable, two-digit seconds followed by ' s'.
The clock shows 10 h 28 min
